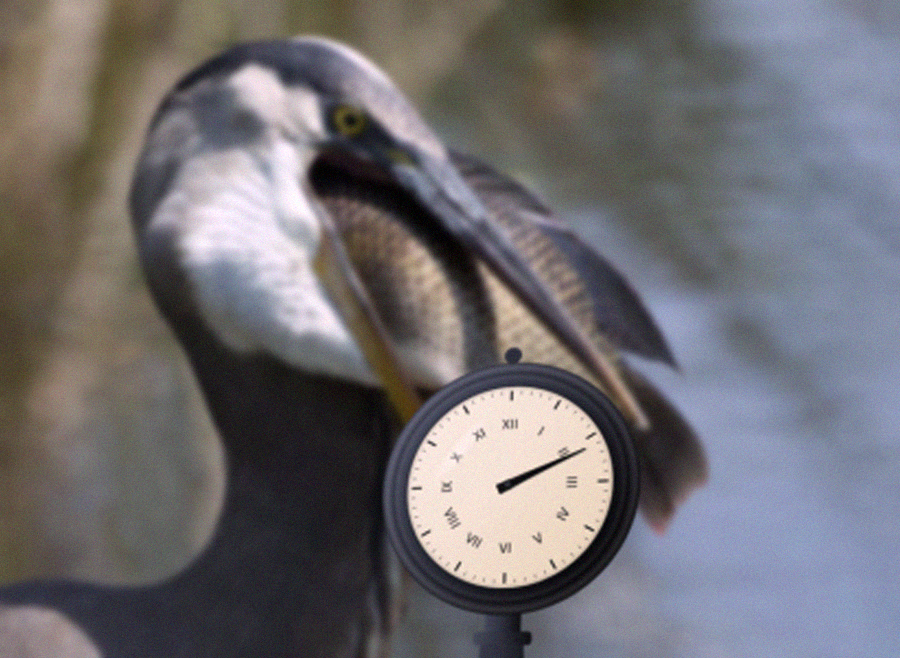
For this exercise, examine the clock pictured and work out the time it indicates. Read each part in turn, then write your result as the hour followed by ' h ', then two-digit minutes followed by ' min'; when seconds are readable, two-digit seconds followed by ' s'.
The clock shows 2 h 11 min
